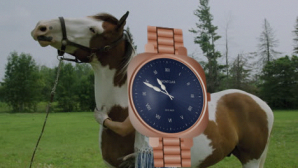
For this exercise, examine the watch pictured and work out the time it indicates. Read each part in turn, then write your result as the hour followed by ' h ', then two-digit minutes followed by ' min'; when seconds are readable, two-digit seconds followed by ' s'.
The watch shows 10 h 49 min
